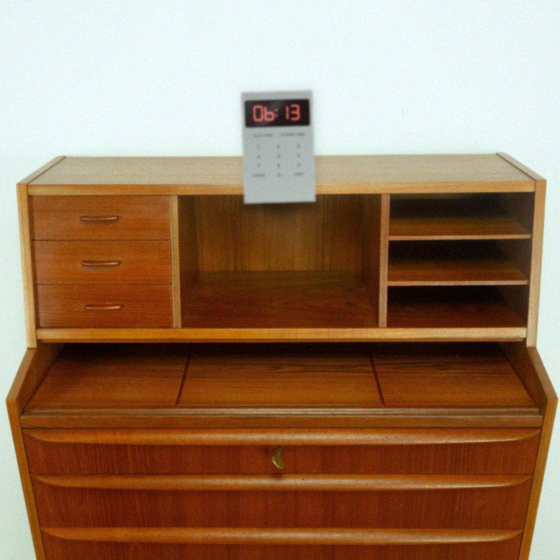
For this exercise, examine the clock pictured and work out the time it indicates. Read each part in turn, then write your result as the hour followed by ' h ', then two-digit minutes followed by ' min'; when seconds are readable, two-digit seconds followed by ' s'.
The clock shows 6 h 13 min
